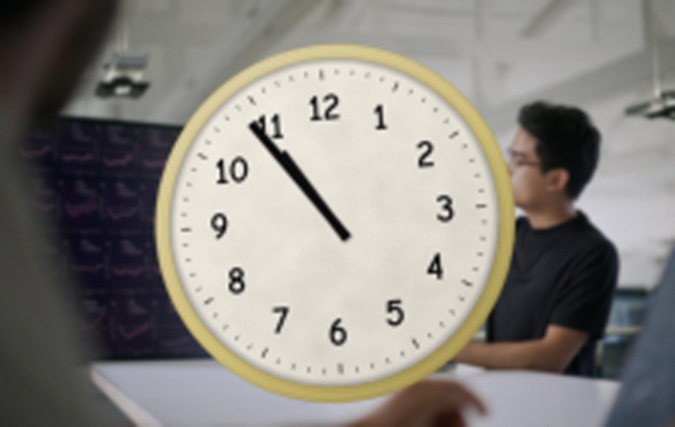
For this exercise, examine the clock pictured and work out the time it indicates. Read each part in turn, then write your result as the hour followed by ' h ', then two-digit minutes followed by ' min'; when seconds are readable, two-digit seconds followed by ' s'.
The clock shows 10 h 54 min
